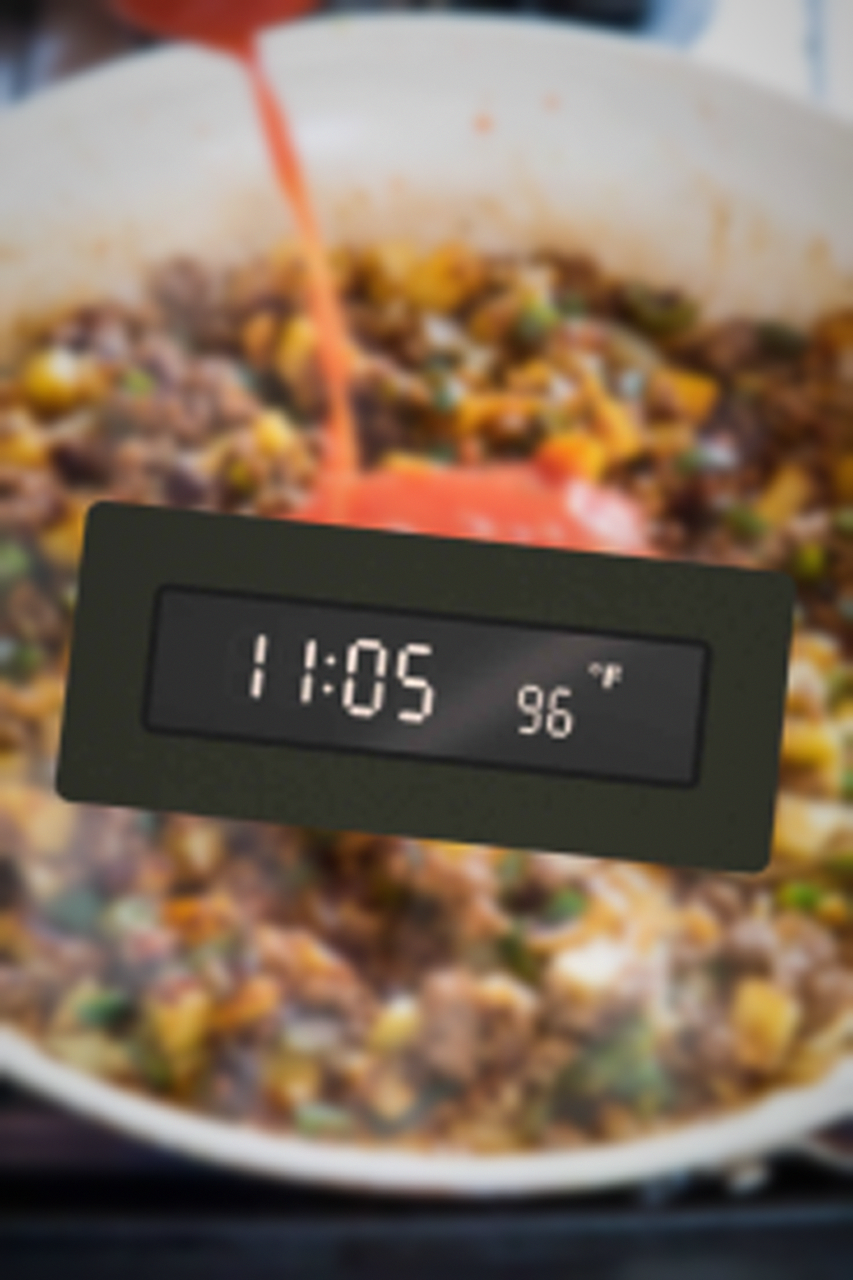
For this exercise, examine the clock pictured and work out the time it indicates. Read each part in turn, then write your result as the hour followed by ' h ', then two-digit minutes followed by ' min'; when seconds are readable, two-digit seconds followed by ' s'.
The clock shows 11 h 05 min
